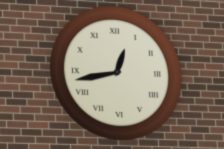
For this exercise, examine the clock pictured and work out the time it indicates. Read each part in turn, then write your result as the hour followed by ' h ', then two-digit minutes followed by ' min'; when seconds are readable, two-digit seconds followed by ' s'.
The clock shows 12 h 43 min
